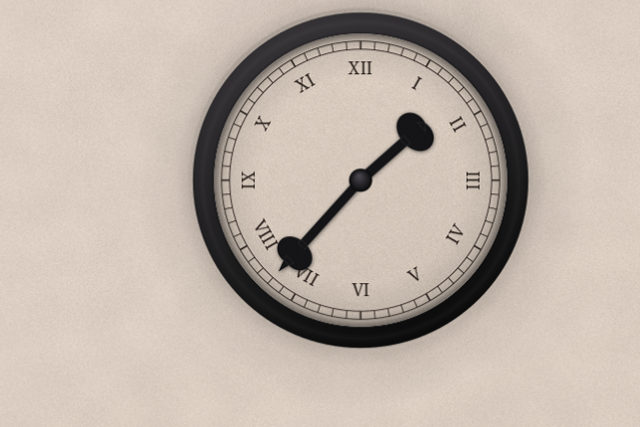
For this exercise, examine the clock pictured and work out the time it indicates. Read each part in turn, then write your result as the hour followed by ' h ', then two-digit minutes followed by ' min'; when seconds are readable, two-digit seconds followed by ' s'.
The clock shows 1 h 37 min
